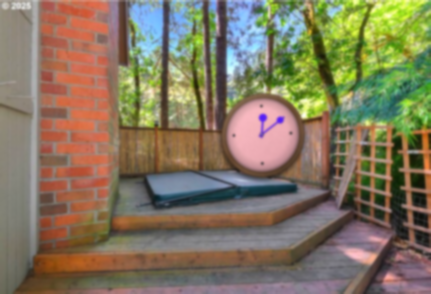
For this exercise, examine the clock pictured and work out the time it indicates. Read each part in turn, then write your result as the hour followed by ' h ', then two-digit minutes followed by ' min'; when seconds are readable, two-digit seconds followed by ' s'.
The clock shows 12 h 09 min
